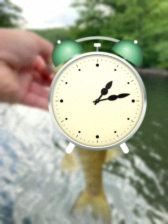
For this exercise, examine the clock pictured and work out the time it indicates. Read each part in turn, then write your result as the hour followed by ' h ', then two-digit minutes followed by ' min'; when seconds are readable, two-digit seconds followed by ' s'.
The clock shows 1 h 13 min
